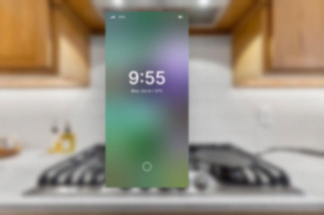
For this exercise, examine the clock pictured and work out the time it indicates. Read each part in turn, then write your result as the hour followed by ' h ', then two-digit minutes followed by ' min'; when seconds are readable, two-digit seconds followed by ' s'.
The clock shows 9 h 55 min
